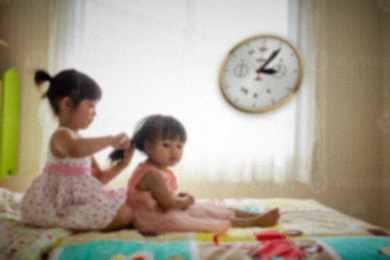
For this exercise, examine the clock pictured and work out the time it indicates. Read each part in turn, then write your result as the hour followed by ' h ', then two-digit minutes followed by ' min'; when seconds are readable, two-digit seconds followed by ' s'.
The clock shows 3 h 06 min
